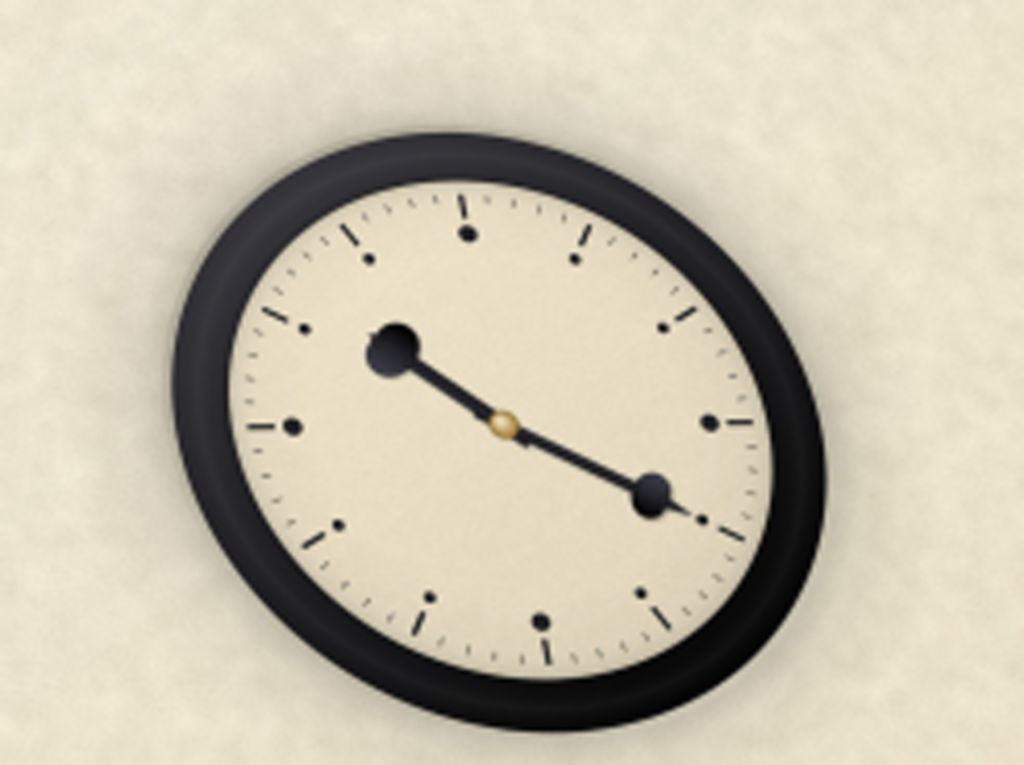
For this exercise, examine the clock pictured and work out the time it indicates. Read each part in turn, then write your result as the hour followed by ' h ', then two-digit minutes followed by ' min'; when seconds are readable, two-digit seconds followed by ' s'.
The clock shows 10 h 20 min
